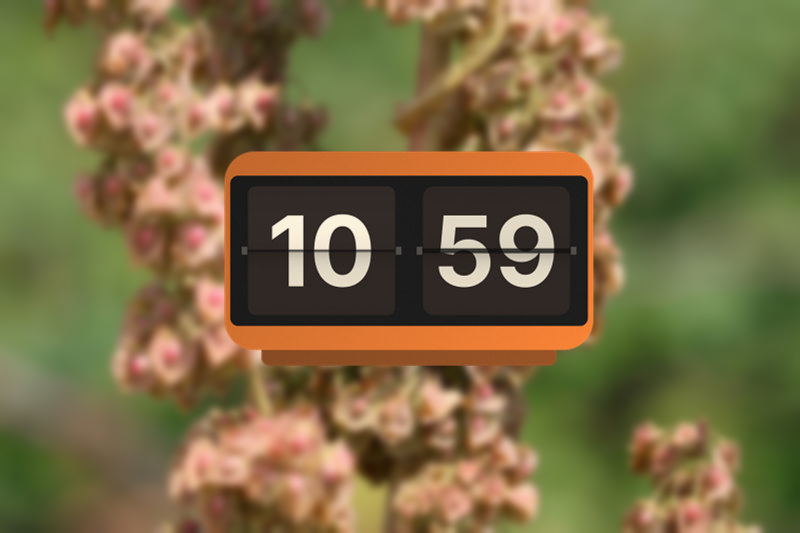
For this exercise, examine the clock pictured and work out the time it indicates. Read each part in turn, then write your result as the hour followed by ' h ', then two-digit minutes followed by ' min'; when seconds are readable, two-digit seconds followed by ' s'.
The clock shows 10 h 59 min
